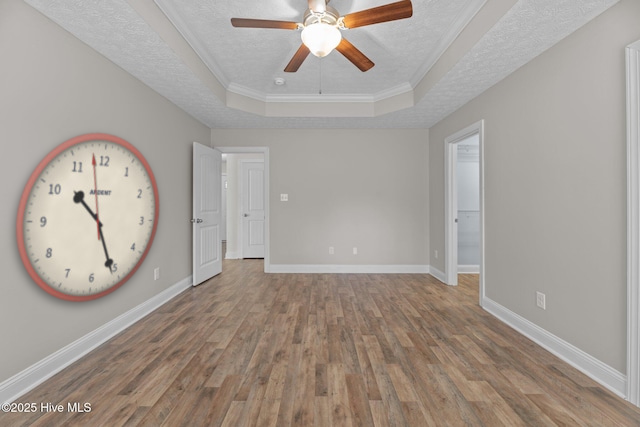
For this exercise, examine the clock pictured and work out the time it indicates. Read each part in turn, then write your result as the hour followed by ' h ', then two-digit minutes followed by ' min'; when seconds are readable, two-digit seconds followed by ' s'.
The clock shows 10 h 25 min 58 s
